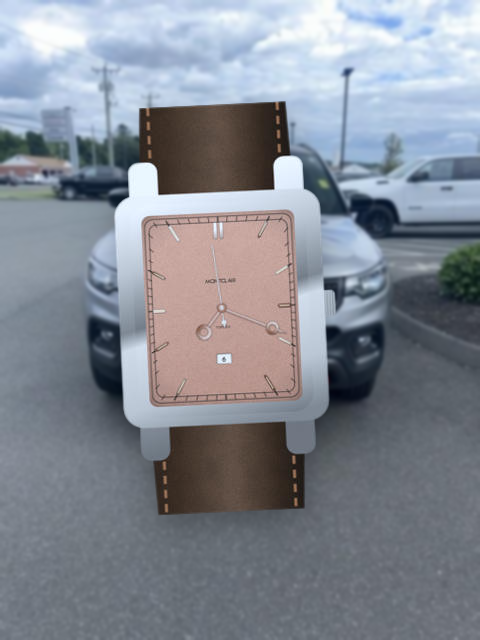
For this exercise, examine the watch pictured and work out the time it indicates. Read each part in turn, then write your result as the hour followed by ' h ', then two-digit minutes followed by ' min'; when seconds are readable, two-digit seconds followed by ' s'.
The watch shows 7 h 18 min 59 s
